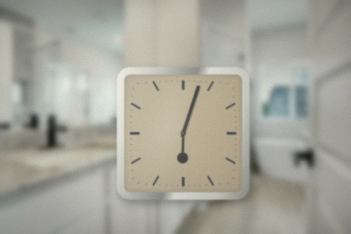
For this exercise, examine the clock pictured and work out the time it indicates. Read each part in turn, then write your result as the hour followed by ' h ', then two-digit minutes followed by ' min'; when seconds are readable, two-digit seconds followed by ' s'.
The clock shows 6 h 03 min
